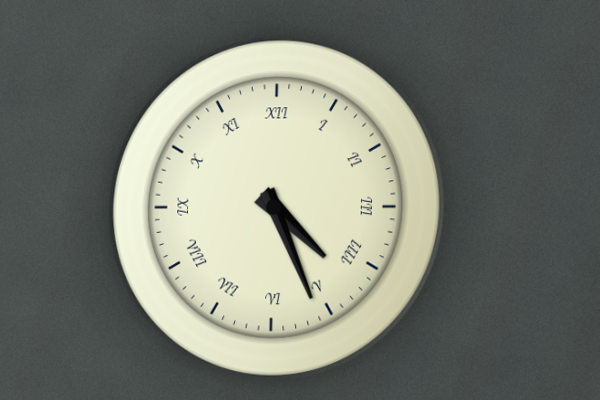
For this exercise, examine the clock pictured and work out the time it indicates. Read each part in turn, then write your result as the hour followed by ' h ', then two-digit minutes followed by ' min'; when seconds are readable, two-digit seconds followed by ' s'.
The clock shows 4 h 26 min
